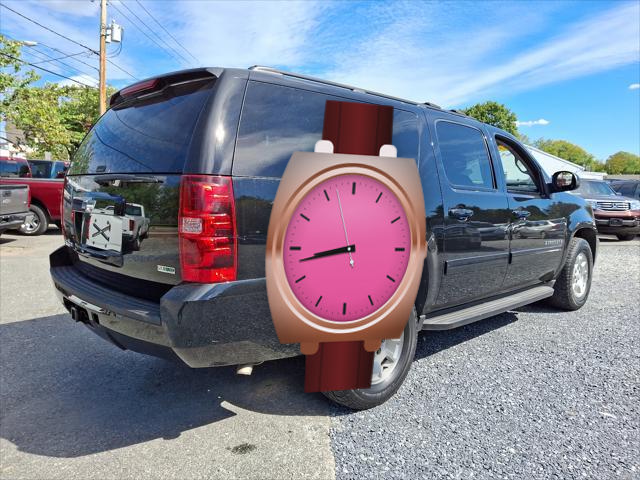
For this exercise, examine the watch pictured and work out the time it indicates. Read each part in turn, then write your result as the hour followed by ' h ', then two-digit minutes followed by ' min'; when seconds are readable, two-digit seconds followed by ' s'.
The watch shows 8 h 42 min 57 s
